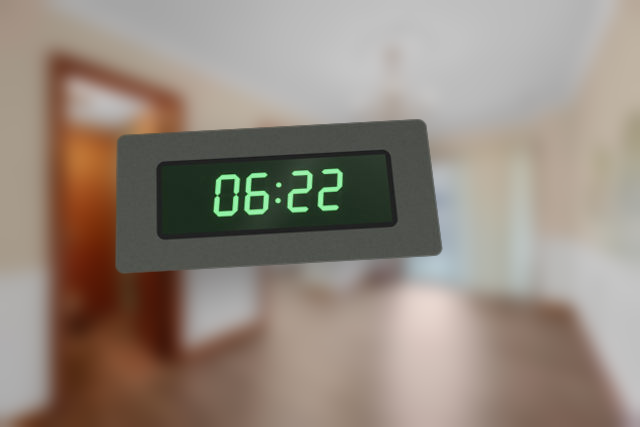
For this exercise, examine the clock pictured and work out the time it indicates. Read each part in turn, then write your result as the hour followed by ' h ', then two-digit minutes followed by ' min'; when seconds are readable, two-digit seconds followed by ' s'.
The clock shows 6 h 22 min
